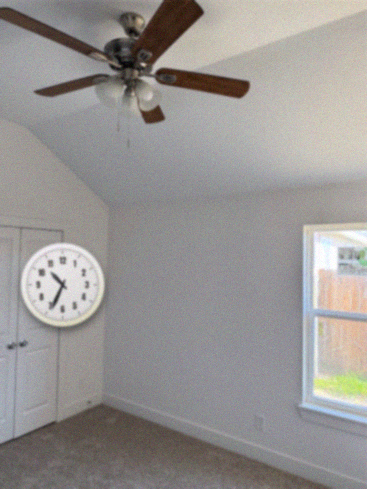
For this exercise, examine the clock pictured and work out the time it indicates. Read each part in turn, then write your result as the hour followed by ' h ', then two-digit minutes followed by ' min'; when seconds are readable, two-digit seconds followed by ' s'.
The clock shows 10 h 34 min
